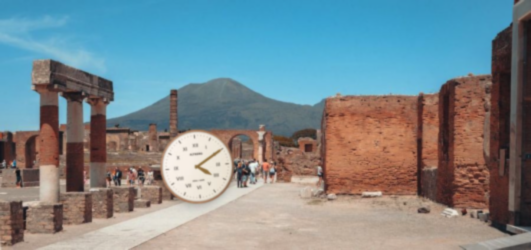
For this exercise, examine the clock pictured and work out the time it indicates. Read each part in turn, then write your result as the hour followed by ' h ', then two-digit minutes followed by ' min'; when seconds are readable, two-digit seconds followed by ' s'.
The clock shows 4 h 10 min
